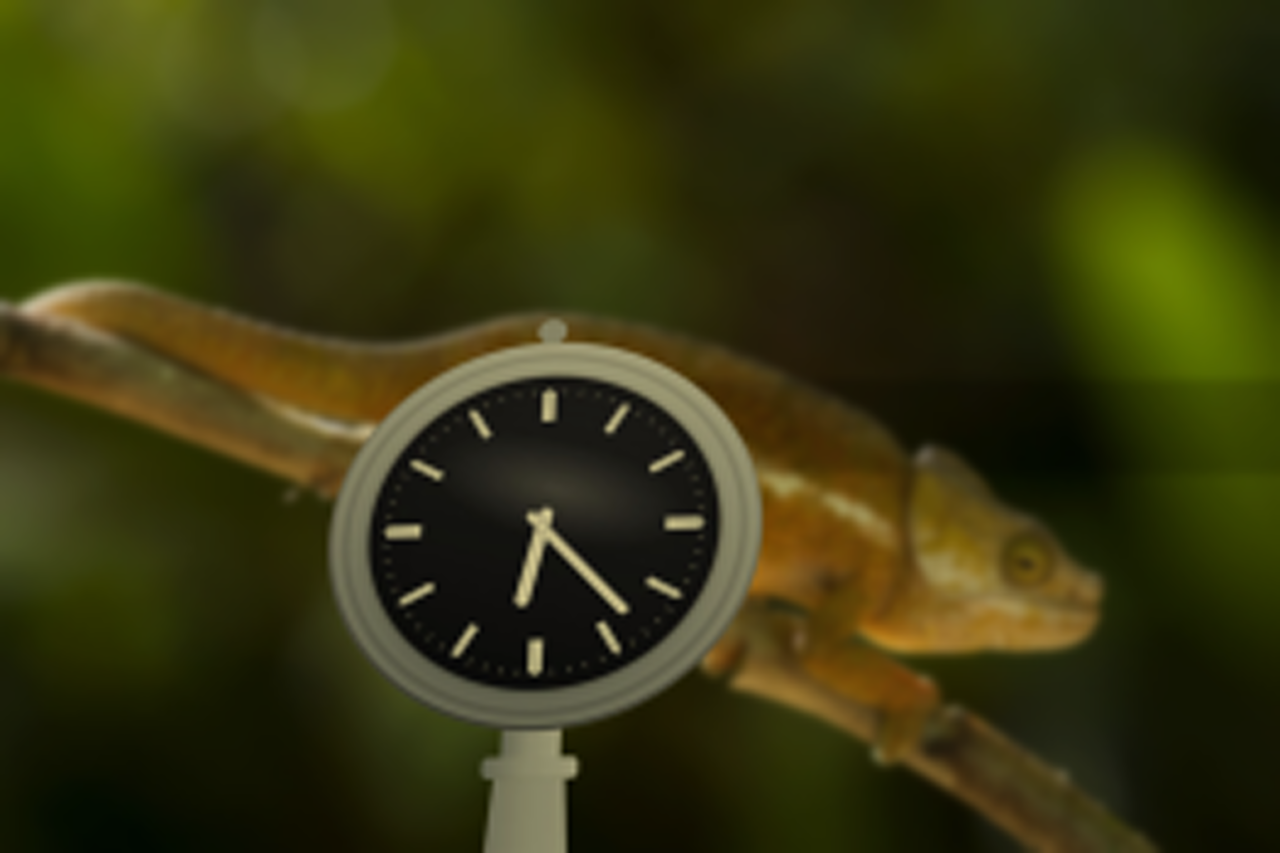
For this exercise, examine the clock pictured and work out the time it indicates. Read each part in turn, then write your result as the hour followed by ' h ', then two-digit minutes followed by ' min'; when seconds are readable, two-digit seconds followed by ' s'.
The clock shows 6 h 23 min
